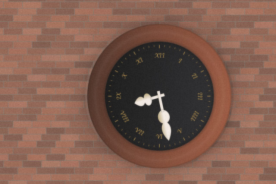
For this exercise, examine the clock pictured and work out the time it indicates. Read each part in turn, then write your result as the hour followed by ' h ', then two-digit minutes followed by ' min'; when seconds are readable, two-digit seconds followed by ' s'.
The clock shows 8 h 28 min
